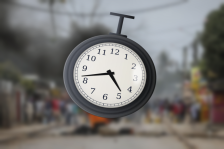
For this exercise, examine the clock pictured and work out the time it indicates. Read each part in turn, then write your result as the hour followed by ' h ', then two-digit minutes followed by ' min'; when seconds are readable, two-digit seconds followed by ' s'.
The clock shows 4 h 42 min
